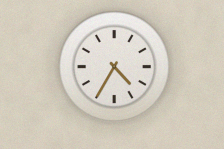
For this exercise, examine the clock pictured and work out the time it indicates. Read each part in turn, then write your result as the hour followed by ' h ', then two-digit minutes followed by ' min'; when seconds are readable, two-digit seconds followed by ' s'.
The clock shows 4 h 35 min
